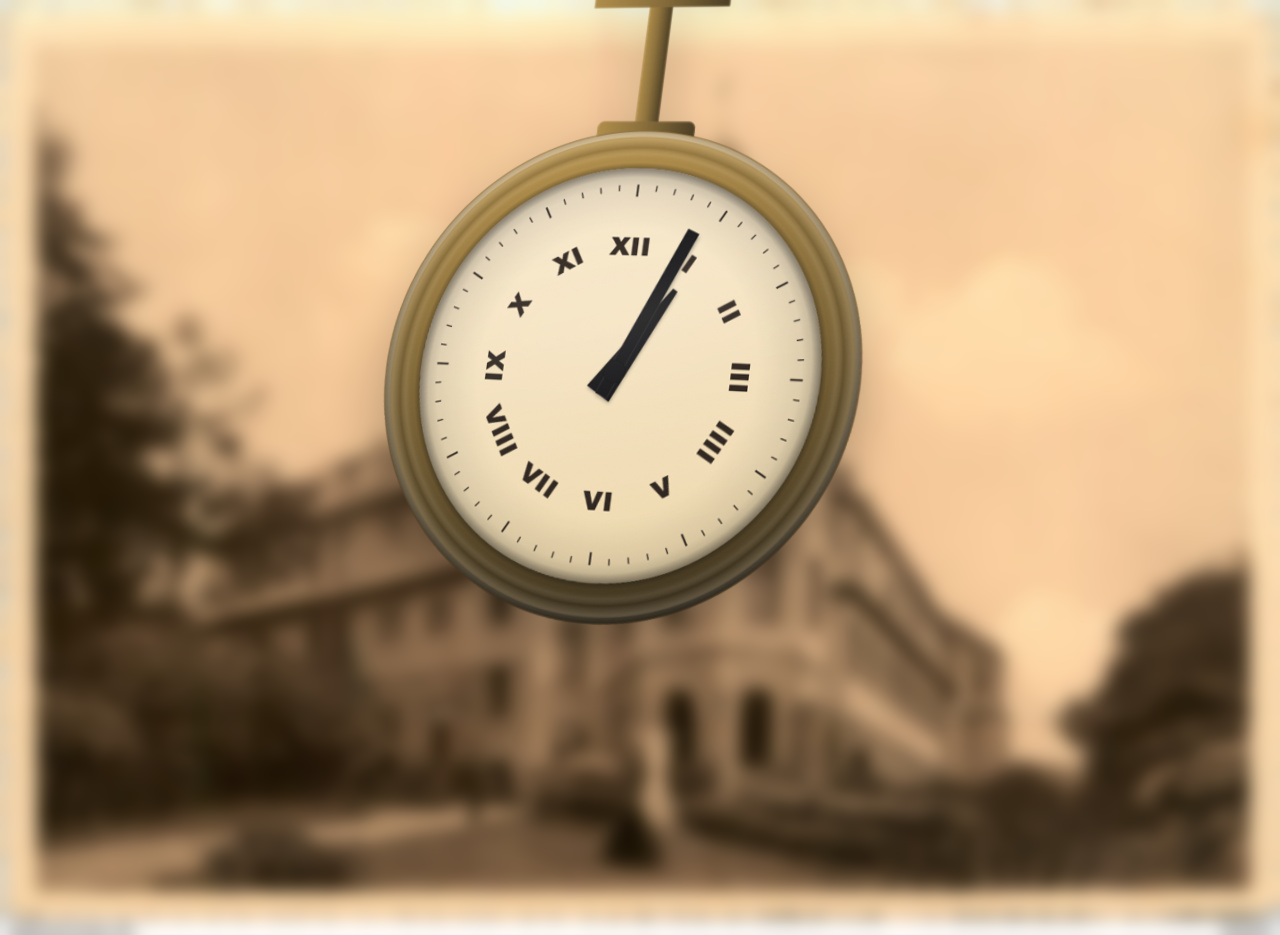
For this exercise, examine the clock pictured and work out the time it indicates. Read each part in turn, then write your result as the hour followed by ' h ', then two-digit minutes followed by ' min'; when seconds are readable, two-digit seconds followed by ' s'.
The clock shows 1 h 04 min
